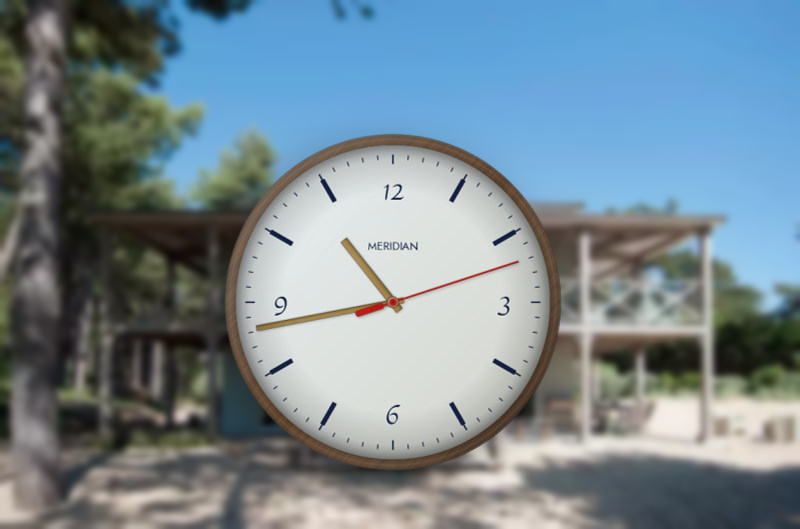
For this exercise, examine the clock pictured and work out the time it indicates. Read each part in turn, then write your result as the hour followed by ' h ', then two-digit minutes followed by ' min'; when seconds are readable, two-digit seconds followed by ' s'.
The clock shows 10 h 43 min 12 s
